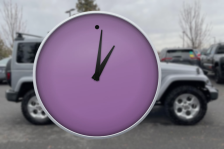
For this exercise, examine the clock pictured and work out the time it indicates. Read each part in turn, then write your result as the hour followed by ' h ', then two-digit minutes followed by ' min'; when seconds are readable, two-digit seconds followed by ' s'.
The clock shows 1 h 01 min
